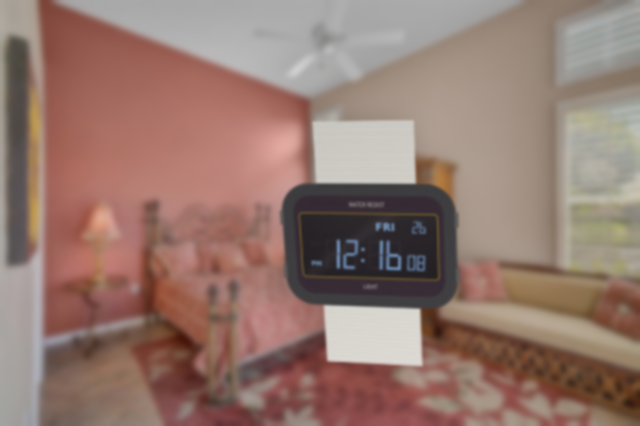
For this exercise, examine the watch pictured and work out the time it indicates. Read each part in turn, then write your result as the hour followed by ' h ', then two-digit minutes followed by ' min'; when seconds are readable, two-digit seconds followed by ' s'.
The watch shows 12 h 16 min 08 s
